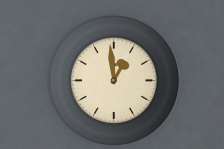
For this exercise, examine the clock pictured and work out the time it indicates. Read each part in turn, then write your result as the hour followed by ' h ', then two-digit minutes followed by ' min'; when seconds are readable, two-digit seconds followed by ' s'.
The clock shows 12 h 59 min
